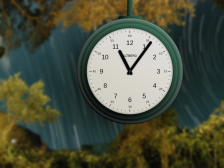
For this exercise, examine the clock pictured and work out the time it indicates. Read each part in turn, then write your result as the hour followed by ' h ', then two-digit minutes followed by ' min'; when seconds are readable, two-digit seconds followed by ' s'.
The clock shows 11 h 06 min
